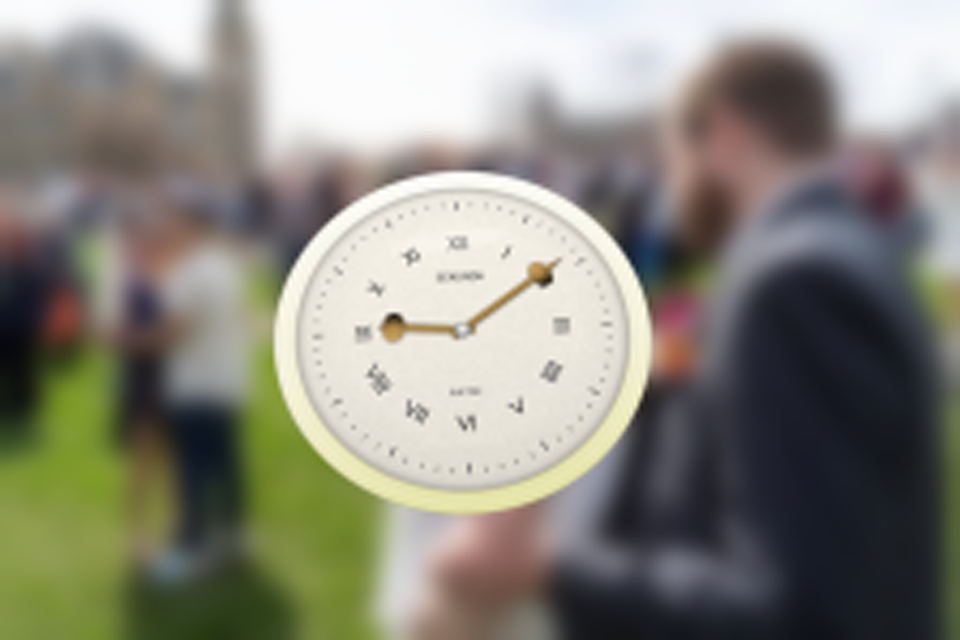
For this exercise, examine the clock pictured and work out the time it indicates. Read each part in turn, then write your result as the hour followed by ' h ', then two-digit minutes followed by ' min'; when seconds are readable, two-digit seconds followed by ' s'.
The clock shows 9 h 09 min
